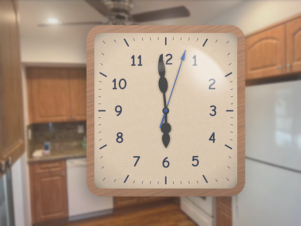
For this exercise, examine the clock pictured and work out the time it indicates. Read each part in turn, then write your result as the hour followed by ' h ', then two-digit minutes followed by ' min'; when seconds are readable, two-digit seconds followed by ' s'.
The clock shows 5 h 59 min 03 s
